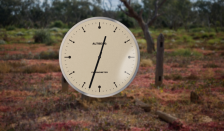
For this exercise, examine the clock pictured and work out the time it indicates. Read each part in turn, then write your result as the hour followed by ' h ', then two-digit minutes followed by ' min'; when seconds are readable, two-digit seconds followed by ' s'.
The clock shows 12 h 33 min
